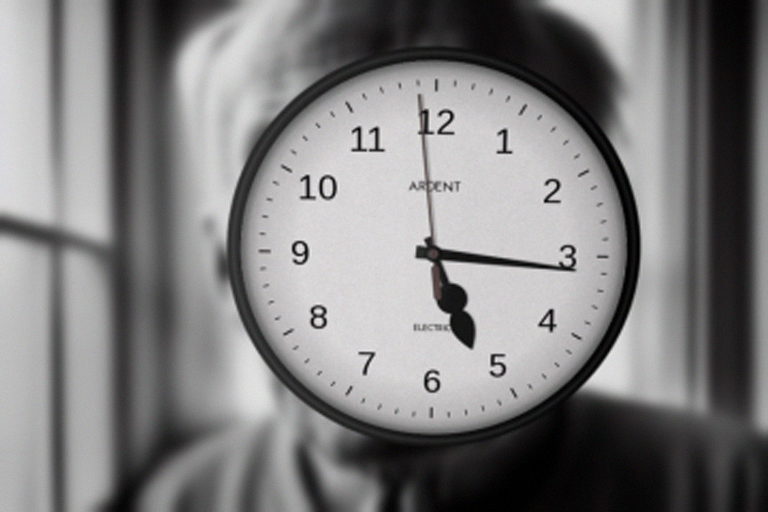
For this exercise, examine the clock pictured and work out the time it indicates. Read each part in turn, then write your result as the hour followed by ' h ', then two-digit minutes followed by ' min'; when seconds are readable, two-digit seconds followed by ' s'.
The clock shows 5 h 15 min 59 s
